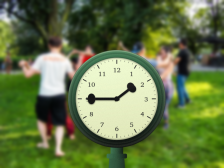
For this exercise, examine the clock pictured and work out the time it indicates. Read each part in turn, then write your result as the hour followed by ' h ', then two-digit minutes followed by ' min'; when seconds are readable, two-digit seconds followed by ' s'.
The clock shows 1 h 45 min
